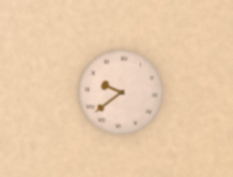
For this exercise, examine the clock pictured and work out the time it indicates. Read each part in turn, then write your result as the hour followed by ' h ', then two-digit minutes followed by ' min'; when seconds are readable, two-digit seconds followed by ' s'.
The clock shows 9 h 38 min
